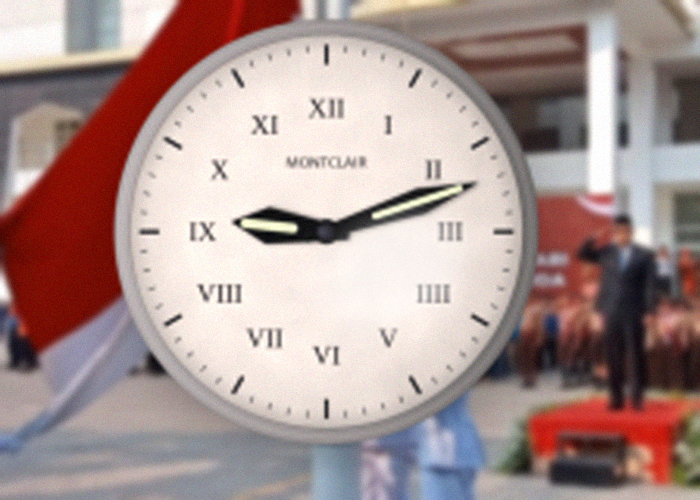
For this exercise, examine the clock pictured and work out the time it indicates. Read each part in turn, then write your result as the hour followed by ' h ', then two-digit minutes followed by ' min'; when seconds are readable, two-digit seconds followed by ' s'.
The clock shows 9 h 12 min
